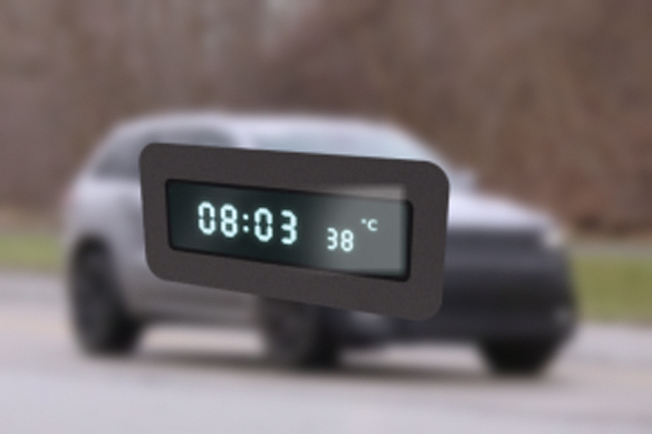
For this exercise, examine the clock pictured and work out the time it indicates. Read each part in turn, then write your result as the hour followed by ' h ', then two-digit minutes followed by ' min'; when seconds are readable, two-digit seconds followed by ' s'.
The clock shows 8 h 03 min
